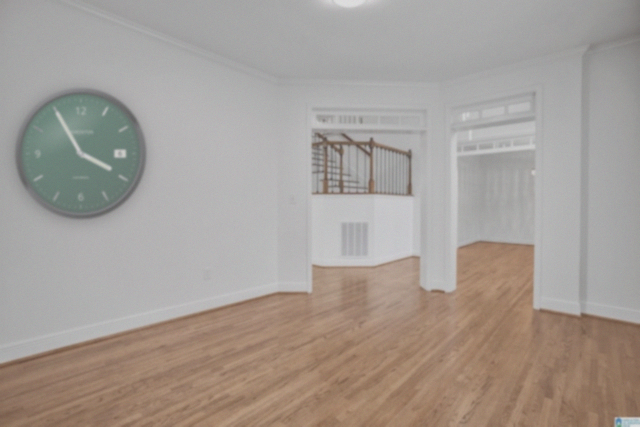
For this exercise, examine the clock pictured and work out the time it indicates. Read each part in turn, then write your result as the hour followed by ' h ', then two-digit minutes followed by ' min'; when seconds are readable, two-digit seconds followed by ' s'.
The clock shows 3 h 55 min
